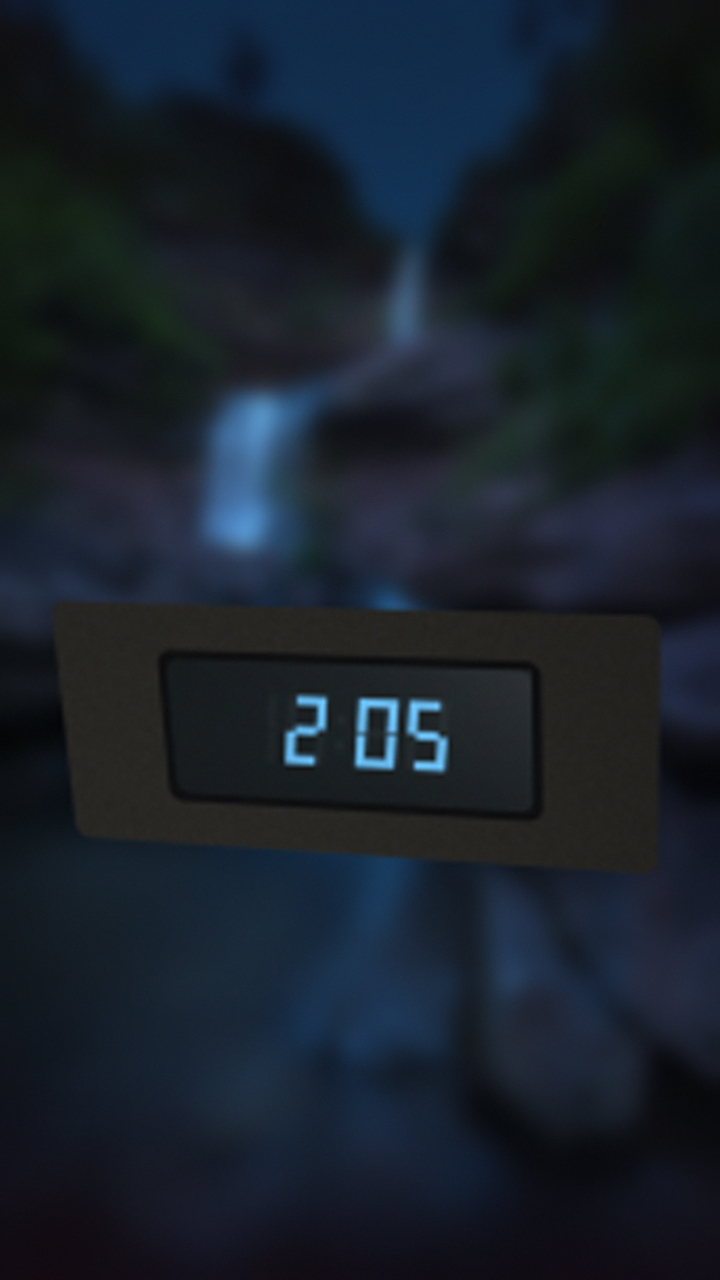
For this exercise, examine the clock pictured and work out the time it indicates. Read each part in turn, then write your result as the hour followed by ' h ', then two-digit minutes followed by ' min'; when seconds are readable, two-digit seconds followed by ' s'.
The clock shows 2 h 05 min
